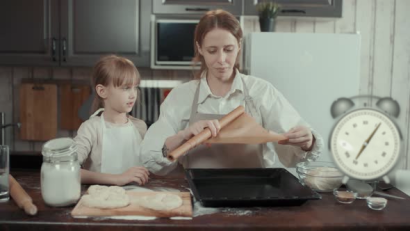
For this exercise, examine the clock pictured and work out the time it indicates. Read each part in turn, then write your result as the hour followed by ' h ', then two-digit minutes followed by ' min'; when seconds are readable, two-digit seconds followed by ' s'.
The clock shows 7 h 06 min
